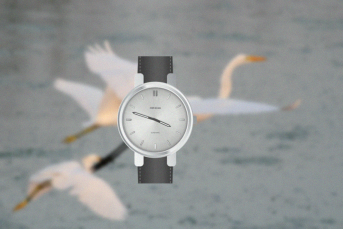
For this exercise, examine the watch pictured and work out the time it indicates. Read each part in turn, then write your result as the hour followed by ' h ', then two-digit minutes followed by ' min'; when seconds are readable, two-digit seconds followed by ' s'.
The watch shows 3 h 48 min
